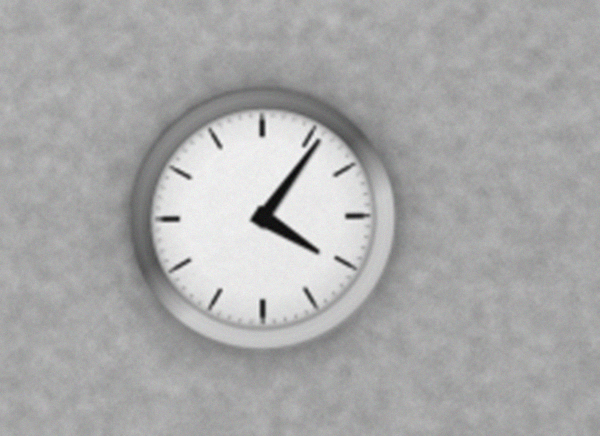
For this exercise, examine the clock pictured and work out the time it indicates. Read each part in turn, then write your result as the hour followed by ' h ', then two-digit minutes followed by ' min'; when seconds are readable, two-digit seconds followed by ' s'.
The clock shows 4 h 06 min
